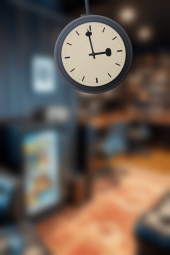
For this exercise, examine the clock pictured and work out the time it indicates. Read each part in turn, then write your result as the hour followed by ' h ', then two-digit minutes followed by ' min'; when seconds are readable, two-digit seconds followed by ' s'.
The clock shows 2 h 59 min
